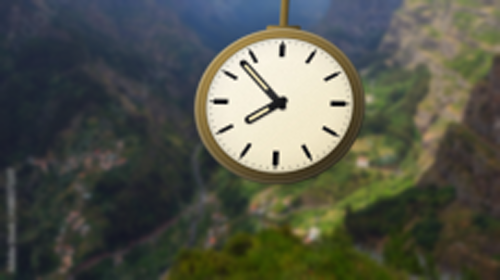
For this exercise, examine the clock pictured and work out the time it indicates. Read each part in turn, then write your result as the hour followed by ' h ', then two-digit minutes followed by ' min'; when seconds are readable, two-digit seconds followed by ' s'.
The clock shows 7 h 53 min
